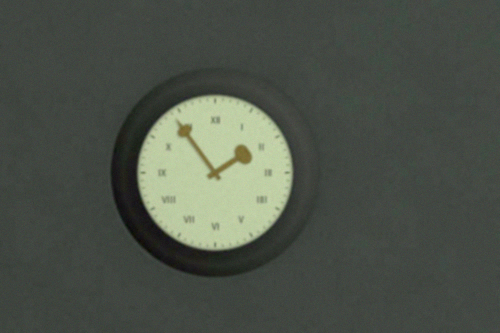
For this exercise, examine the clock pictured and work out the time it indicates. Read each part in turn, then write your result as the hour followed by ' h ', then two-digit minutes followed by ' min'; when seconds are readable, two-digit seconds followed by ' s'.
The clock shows 1 h 54 min
